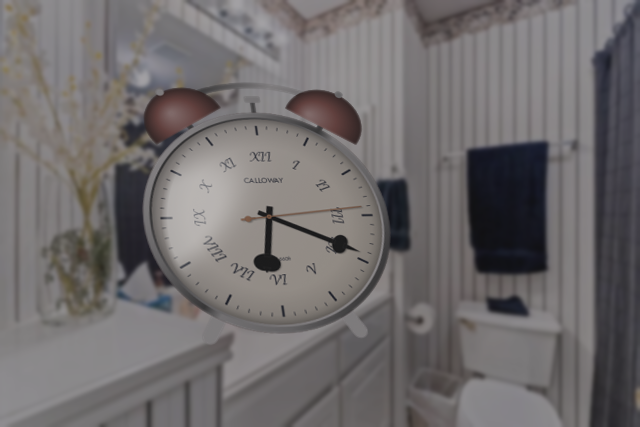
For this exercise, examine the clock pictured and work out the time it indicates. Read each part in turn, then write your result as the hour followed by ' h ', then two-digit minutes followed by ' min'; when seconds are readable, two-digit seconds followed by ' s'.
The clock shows 6 h 19 min 14 s
